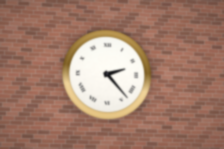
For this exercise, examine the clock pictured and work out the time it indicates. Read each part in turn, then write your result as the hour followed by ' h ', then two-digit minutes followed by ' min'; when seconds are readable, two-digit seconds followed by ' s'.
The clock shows 2 h 23 min
